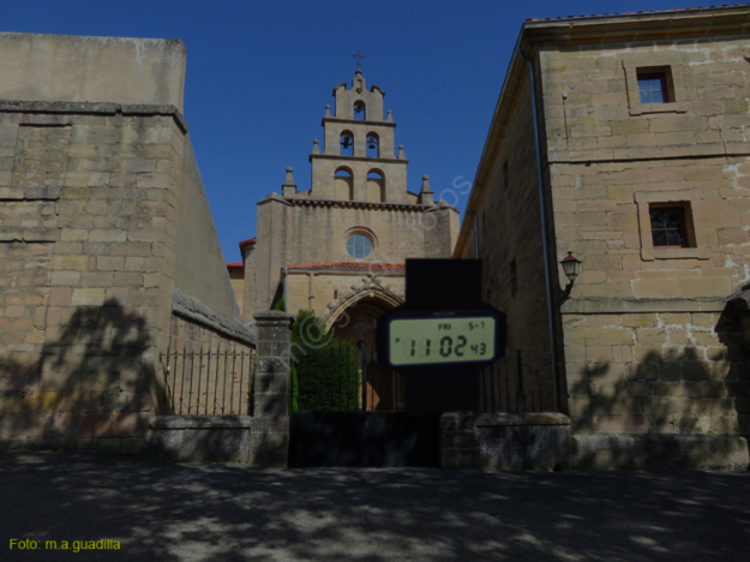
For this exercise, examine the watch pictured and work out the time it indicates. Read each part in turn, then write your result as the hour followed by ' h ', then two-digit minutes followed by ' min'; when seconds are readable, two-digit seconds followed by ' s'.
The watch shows 11 h 02 min 43 s
